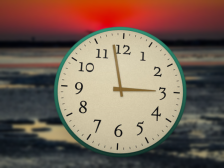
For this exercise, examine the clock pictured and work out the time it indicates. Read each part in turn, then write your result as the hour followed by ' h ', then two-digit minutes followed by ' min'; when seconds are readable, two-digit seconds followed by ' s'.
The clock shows 2 h 58 min
